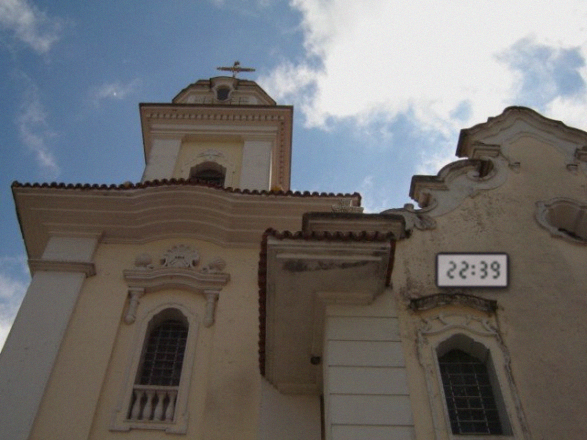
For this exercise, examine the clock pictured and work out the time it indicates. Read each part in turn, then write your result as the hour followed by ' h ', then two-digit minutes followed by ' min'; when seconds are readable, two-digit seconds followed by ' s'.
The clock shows 22 h 39 min
